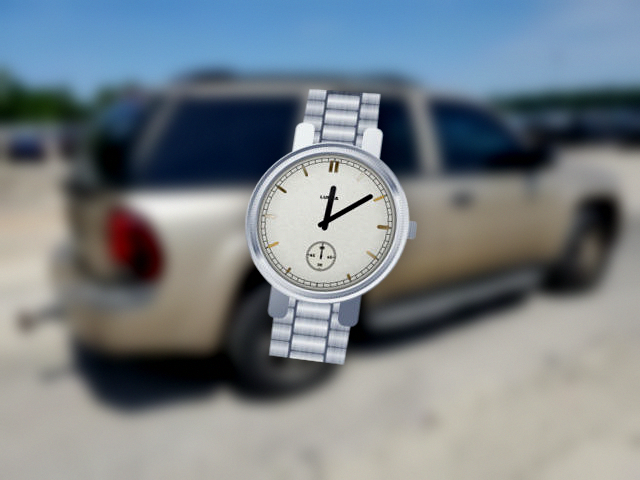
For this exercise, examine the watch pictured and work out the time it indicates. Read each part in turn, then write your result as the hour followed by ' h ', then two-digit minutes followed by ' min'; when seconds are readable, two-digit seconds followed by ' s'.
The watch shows 12 h 09 min
